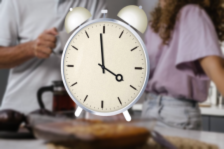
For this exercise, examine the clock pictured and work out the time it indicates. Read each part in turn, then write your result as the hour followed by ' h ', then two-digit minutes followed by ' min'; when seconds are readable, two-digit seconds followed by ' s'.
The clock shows 3 h 59 min
